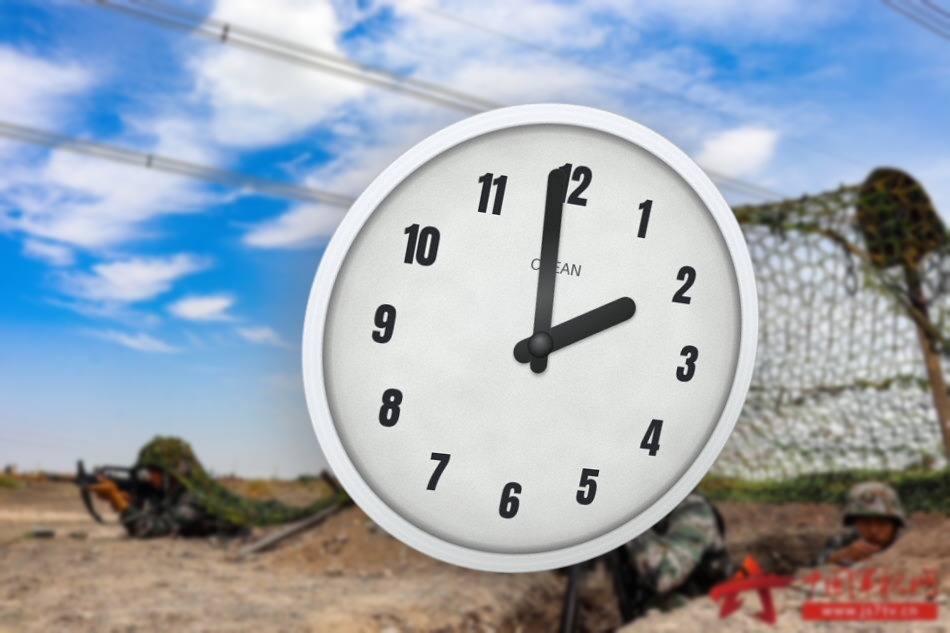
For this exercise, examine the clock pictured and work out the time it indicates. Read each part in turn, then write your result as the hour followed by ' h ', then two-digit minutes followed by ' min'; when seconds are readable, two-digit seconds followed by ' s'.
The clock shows 1 h 59 min
